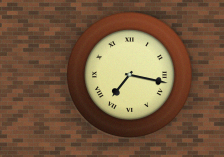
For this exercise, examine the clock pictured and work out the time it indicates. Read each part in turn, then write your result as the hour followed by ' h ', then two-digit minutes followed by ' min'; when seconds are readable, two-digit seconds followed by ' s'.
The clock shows 7 h 17 min
